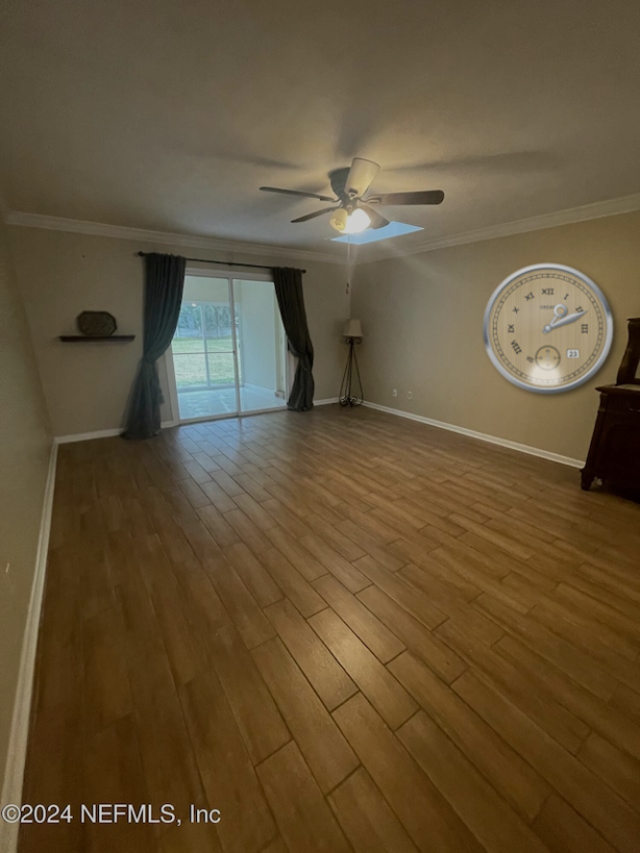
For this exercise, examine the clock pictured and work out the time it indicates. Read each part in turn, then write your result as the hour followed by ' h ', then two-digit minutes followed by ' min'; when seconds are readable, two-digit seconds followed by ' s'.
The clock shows 1 h 11 min
